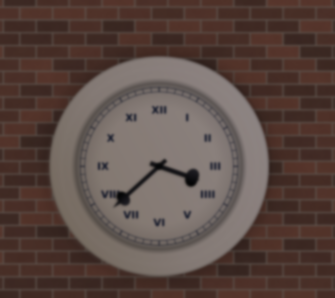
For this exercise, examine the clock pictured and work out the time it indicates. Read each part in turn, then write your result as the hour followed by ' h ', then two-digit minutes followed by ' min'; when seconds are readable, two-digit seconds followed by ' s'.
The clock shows 3 h 38 min
